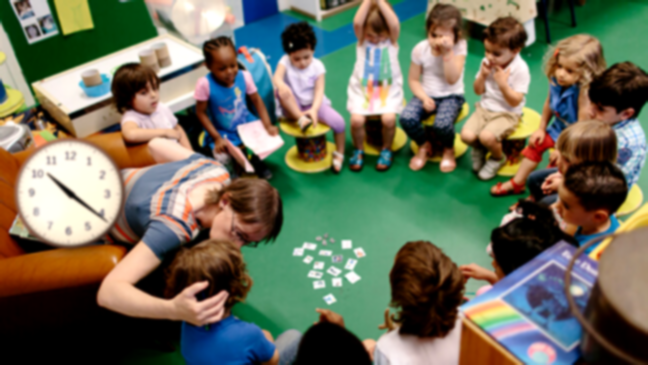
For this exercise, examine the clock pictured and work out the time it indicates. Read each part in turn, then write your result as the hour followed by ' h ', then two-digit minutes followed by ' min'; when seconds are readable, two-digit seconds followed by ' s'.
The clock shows 10 h 21 min
